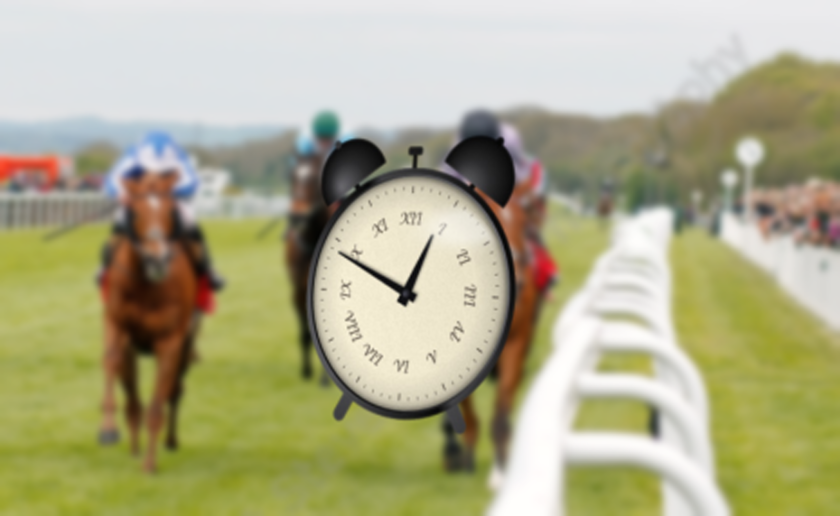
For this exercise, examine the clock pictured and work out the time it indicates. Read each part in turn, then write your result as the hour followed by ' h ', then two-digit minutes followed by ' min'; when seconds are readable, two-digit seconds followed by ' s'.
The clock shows 12 h 49 min
